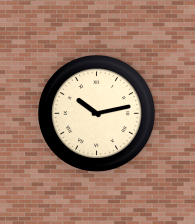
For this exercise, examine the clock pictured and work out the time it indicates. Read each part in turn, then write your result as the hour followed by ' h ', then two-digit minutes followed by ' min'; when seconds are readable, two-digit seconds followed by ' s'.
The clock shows 10 h 13 min
